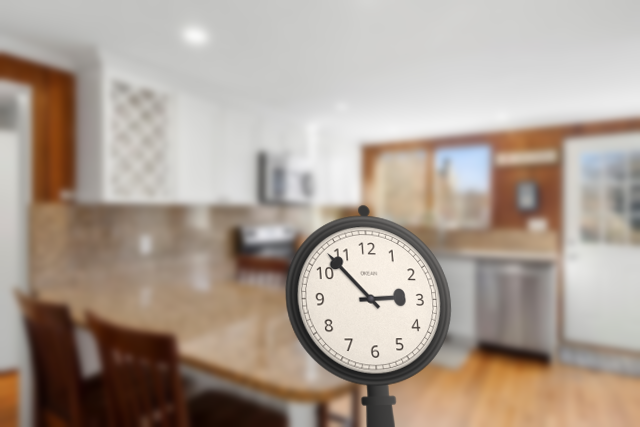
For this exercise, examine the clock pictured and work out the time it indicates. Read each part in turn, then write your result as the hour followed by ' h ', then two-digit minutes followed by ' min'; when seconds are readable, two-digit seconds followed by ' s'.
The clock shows 2 h 53 min
